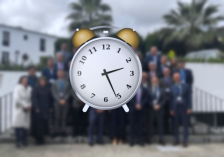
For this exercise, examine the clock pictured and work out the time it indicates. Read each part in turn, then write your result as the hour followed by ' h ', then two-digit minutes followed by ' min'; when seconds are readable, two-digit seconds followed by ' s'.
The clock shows 2 h 26 min
